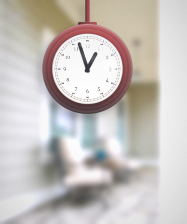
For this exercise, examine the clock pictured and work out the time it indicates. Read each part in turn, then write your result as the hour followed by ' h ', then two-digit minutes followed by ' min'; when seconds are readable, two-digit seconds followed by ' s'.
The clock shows 12 h 57 min
